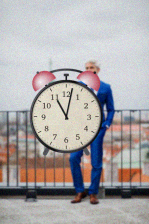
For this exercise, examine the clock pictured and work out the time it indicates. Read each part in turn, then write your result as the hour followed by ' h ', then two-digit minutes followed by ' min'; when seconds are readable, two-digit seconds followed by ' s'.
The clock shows 11 h 02 min
